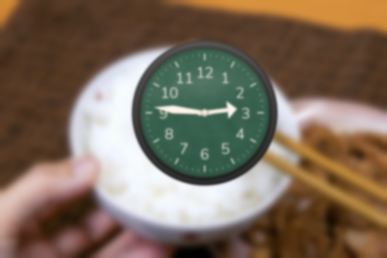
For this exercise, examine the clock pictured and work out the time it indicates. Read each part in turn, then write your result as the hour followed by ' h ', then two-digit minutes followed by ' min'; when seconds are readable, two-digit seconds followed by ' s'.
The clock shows 2 h 46 min
